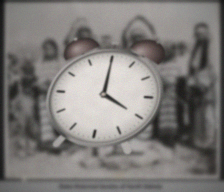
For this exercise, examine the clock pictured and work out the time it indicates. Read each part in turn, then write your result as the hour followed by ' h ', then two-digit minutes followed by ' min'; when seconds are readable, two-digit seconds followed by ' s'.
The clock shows 4 h 00 min
